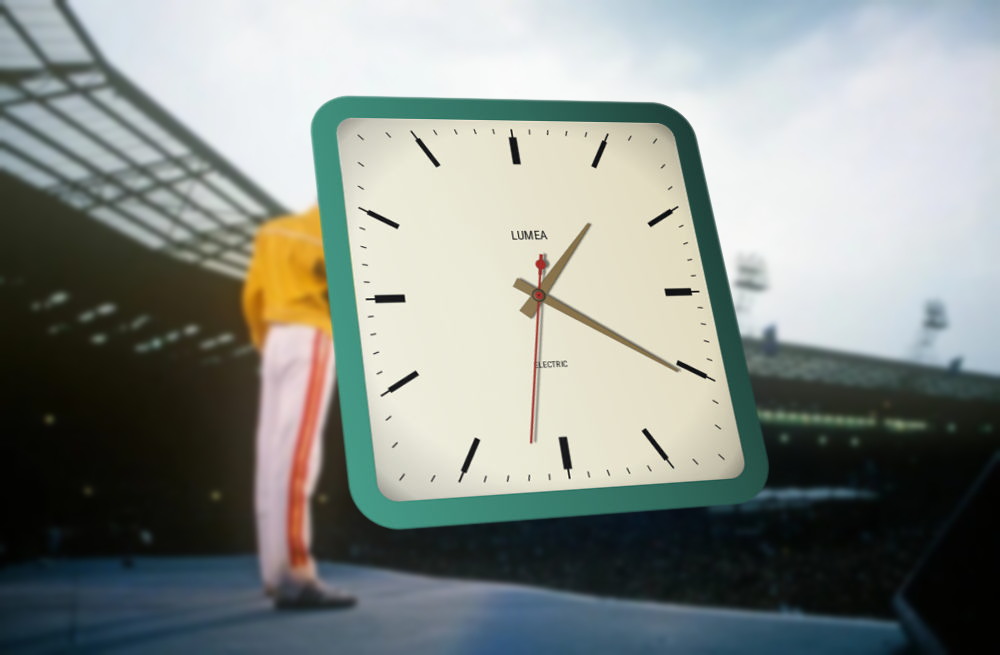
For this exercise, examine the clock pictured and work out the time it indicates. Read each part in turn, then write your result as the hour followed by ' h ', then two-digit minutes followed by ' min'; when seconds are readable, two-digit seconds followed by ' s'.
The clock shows 1 h 20 min 32 s
